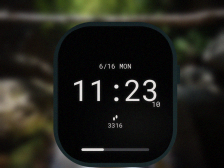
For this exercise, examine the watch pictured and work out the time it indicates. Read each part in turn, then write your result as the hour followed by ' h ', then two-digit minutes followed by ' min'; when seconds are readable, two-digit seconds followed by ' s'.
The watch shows 11 h 23 min 10 s
